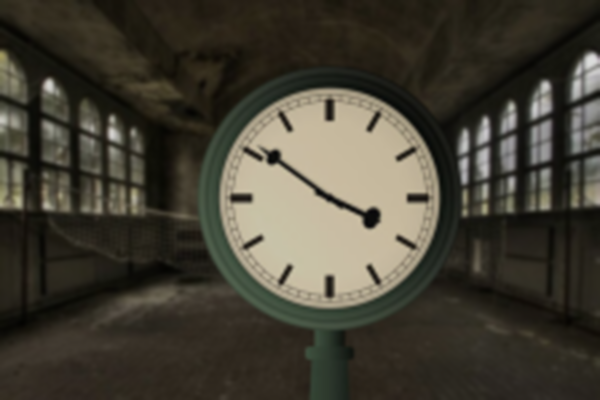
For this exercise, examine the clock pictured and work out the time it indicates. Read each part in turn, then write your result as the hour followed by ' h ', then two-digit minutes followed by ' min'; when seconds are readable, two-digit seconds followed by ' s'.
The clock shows 3 h 51 min
